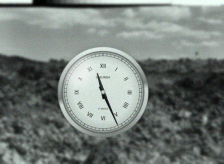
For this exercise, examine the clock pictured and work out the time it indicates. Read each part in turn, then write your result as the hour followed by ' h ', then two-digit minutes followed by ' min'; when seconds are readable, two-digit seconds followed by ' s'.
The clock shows 11 h 26 min
